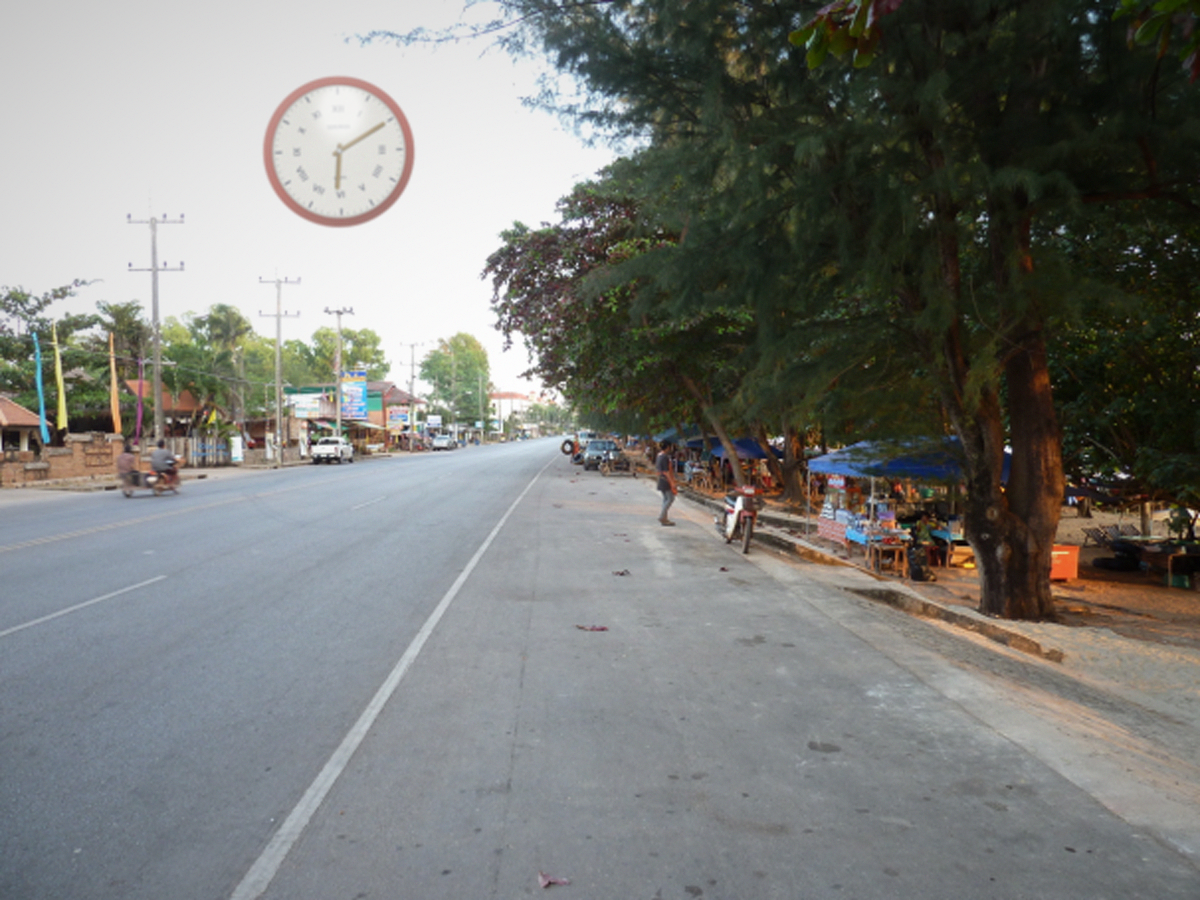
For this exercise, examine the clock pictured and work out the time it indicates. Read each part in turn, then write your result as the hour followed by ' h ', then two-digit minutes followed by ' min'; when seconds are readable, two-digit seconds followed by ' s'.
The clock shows 6 h 10 min
